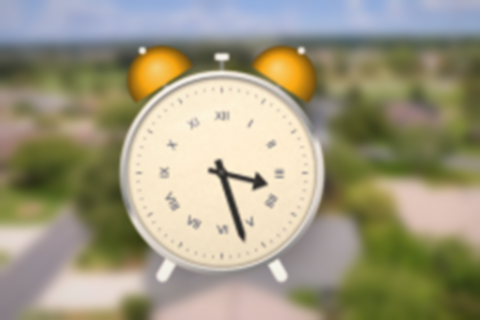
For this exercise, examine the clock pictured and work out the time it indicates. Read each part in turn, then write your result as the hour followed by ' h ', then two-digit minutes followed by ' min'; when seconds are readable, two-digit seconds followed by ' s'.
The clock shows 3 h 27 min
